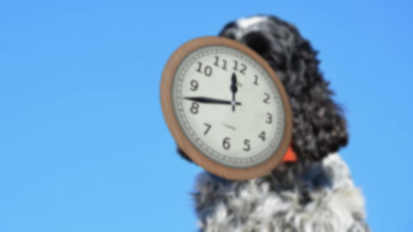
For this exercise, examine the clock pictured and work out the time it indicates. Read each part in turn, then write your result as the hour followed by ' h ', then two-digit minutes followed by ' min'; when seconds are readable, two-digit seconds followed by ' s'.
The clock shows 11 h 42 min
